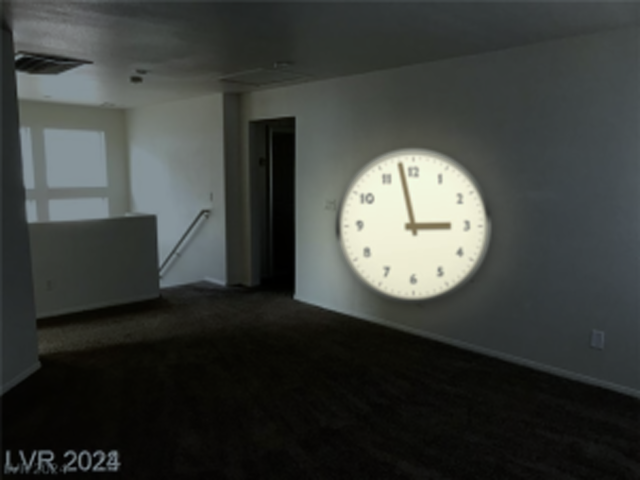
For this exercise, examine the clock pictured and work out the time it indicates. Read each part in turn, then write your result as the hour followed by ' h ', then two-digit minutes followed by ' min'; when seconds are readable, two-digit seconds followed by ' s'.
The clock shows 2 h 58 min
